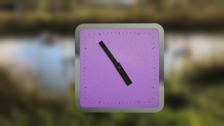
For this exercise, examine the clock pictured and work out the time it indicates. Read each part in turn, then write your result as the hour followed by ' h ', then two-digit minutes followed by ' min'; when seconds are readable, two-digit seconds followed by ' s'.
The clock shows 4 h 54 min
